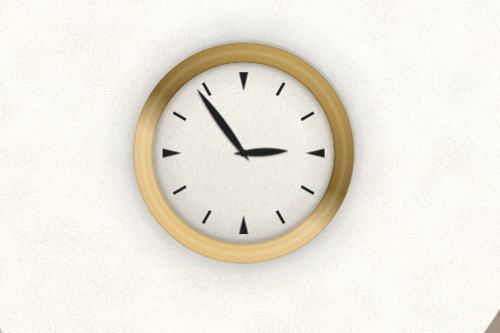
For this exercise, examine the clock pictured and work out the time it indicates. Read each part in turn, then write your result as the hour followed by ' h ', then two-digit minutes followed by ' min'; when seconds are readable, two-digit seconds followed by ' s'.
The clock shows 2 h 54 min
